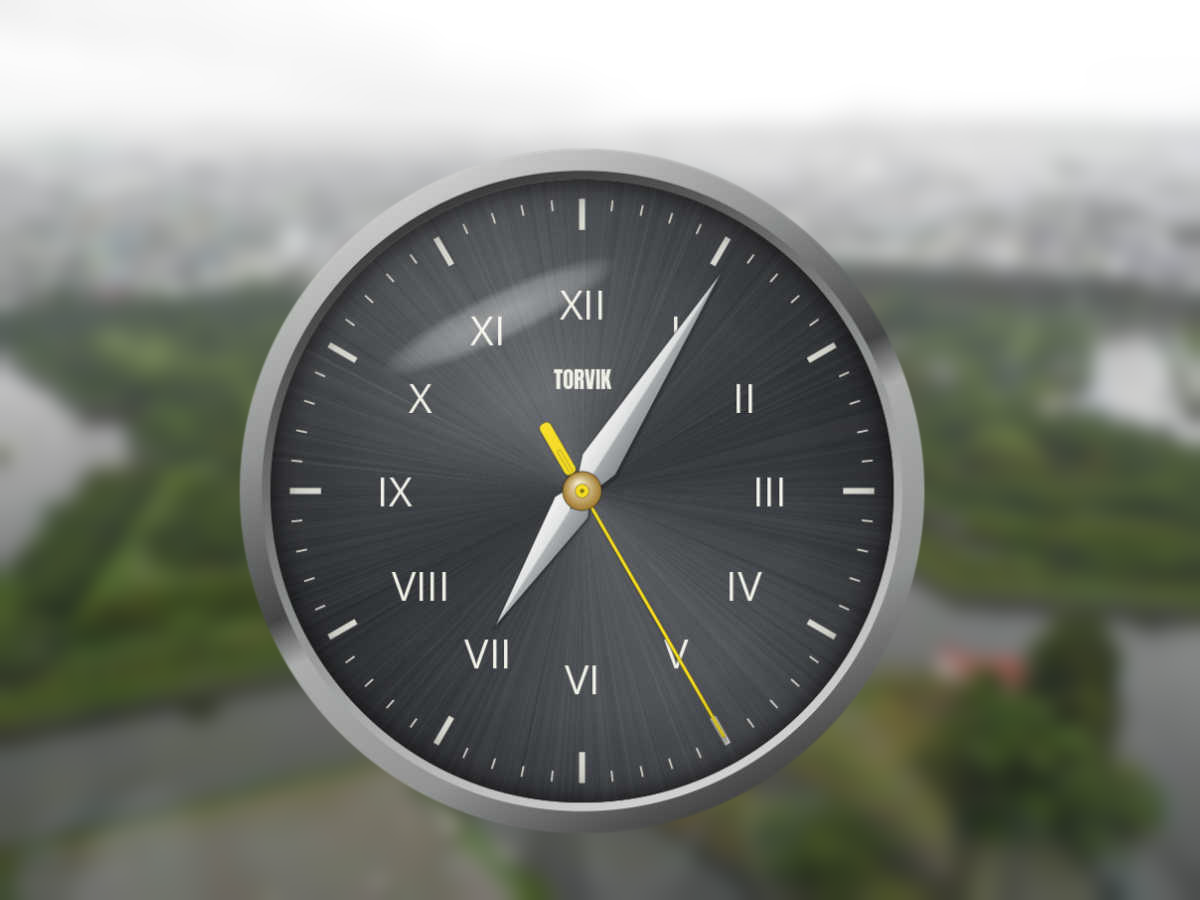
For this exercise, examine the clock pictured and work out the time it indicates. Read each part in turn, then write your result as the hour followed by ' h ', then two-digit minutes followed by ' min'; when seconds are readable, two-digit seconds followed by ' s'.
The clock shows 7 h 05 min 25 s
